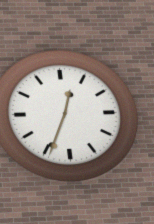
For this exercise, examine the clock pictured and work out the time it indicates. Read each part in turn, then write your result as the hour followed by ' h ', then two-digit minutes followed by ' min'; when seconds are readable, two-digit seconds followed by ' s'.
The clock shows 12 h 34 min
